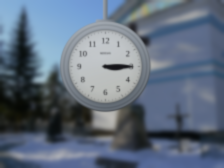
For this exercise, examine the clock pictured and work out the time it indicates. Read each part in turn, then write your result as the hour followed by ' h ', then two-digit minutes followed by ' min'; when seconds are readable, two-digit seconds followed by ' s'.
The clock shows 3 h 15 min
